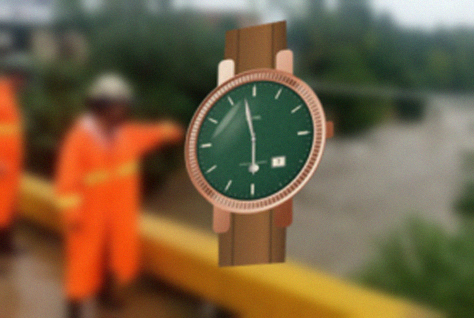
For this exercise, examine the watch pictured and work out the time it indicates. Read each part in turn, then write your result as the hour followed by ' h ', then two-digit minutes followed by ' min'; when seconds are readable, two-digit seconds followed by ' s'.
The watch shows 5 h 58 min
